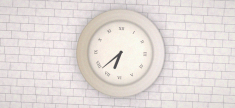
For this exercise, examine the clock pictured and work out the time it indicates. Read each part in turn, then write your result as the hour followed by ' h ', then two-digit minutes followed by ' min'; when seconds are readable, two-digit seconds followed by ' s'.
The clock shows 6 h 38 min
